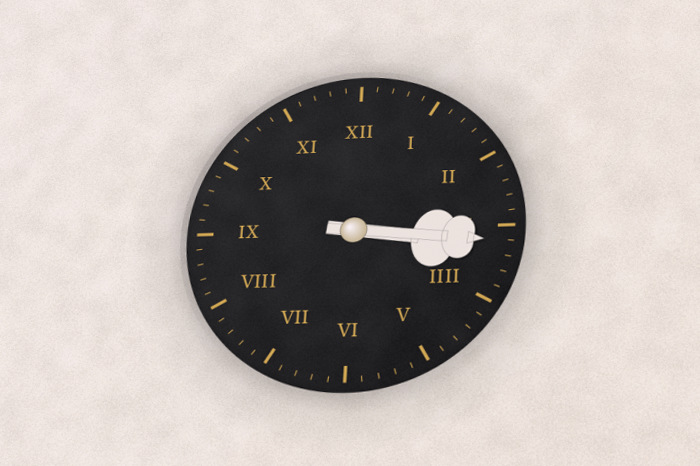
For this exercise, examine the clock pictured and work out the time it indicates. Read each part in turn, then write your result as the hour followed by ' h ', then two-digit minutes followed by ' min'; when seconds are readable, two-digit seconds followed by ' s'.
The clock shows 3 h 16 min
